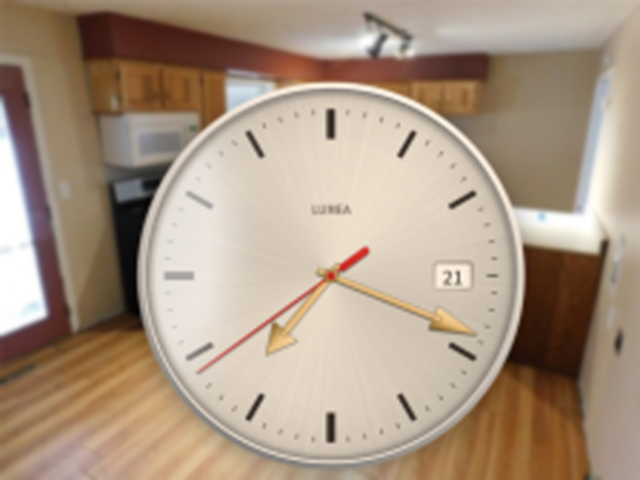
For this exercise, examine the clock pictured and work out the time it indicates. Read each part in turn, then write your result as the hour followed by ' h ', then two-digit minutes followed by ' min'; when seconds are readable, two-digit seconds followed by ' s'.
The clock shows 7 h 18 min 39 s
